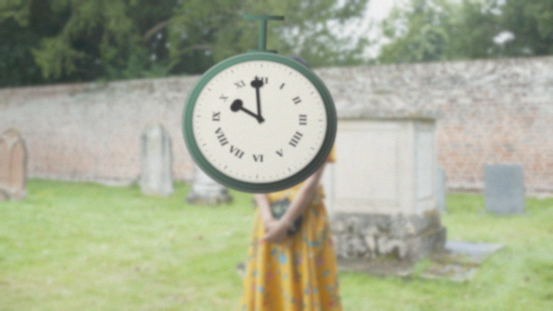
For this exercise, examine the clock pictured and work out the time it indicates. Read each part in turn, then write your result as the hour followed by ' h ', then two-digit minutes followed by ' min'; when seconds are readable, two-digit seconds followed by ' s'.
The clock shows 9 h 59 min
